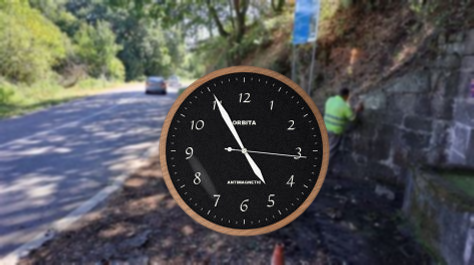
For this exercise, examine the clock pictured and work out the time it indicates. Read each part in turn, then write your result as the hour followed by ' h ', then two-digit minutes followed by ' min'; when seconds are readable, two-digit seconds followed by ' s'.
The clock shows 4 h 55 min 16 s
